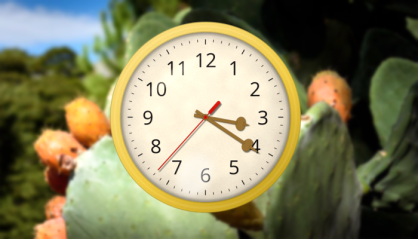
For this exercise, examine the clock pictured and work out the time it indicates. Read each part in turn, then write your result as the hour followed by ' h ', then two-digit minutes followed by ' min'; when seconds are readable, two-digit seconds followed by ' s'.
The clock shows 3 h 20 min 37 s
